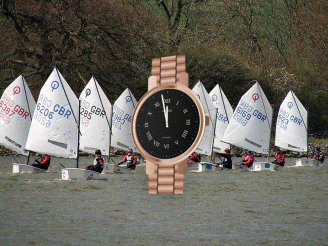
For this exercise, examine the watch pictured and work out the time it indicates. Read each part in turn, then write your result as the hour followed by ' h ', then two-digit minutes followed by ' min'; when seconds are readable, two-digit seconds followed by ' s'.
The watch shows 11 h 58 min
